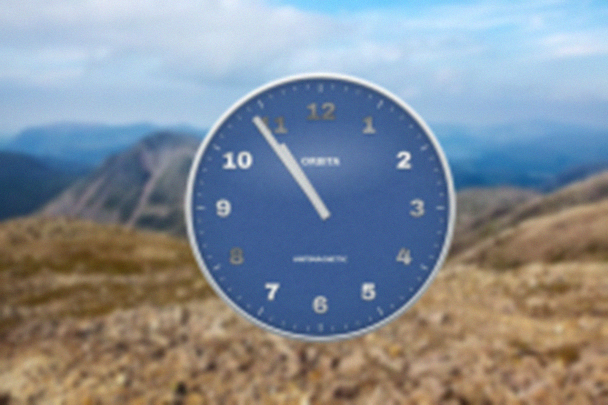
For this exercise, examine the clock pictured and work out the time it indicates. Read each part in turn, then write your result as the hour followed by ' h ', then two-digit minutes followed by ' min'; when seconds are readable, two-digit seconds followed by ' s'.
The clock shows 10 h 54 min
